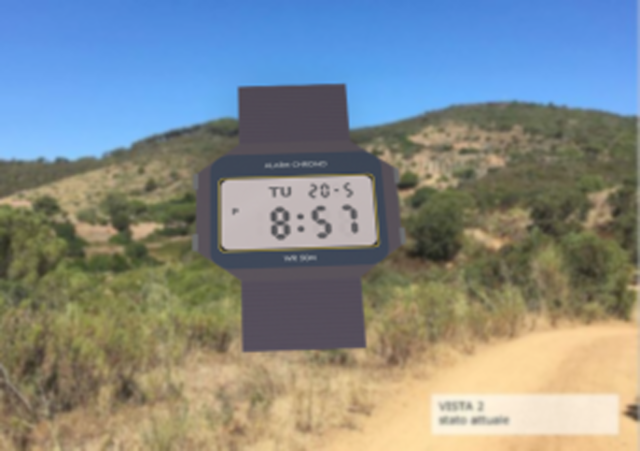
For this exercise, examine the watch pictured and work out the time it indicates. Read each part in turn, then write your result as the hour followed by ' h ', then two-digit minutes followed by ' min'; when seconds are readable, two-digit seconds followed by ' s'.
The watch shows 8 h 57 min
